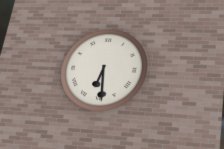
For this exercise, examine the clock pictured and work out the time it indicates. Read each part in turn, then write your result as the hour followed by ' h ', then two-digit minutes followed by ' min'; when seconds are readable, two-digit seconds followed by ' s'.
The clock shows 6 h 29 min
